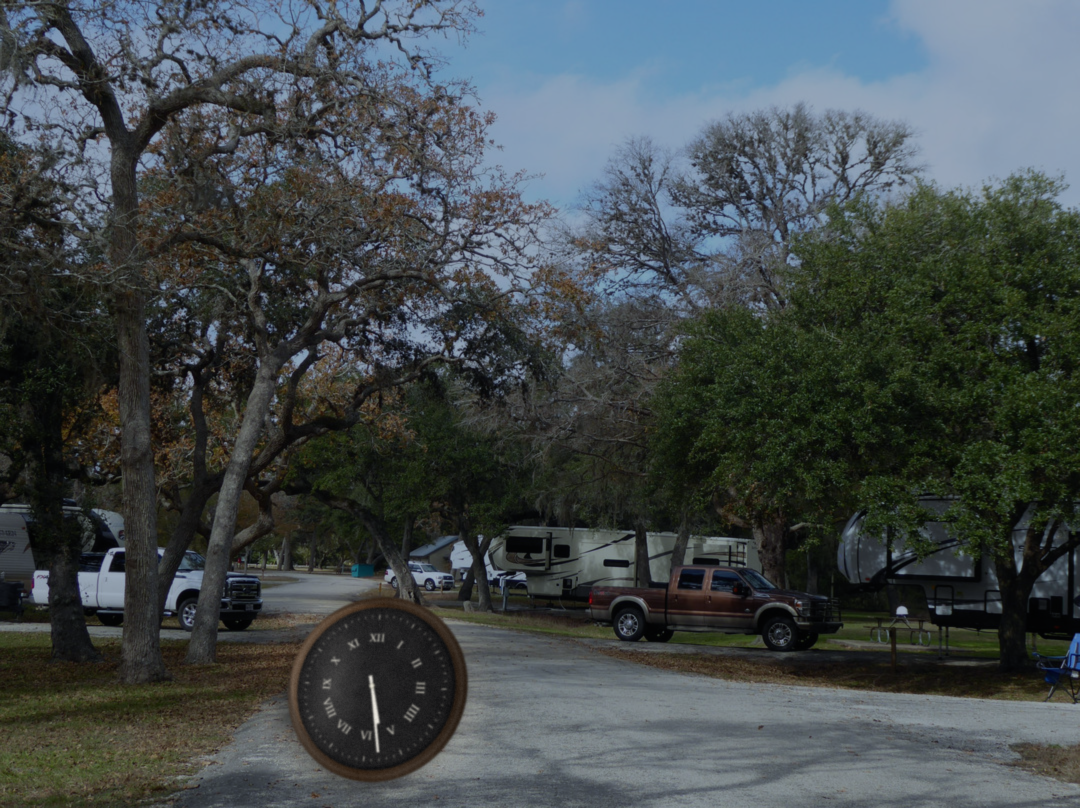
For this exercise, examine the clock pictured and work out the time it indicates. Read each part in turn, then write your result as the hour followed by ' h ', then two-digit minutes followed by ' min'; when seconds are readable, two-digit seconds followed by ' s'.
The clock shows 5 h 28 min
